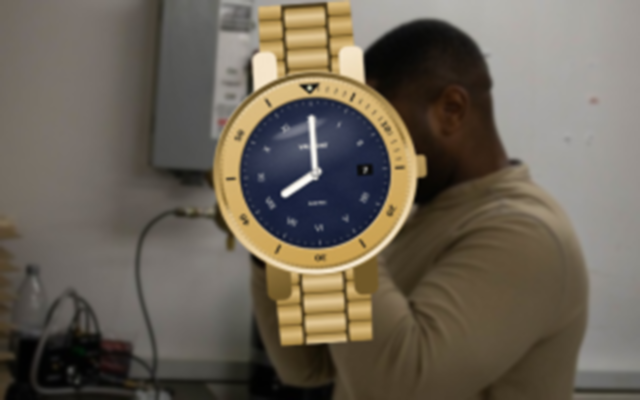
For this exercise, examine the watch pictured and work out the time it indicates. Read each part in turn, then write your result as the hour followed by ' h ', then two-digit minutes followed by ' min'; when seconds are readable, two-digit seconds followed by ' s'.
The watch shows 8 h 00 min
